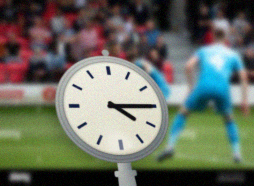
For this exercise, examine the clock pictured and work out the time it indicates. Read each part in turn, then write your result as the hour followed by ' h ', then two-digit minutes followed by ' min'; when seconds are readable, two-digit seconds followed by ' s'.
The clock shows 4 h 15 min
